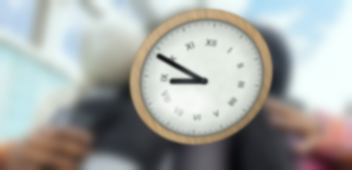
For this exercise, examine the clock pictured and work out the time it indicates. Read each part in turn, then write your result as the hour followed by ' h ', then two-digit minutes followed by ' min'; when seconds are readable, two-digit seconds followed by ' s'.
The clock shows 8 h 49 min
